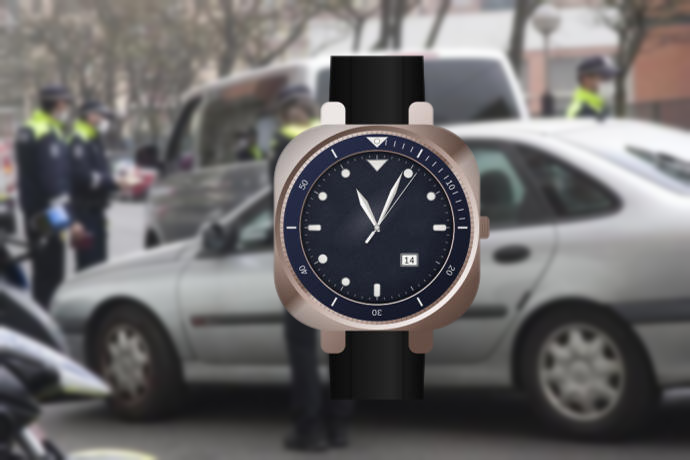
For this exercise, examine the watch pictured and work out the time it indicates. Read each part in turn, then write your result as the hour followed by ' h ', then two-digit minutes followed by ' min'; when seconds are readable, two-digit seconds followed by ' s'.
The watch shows 11 h 04 min 06 s
